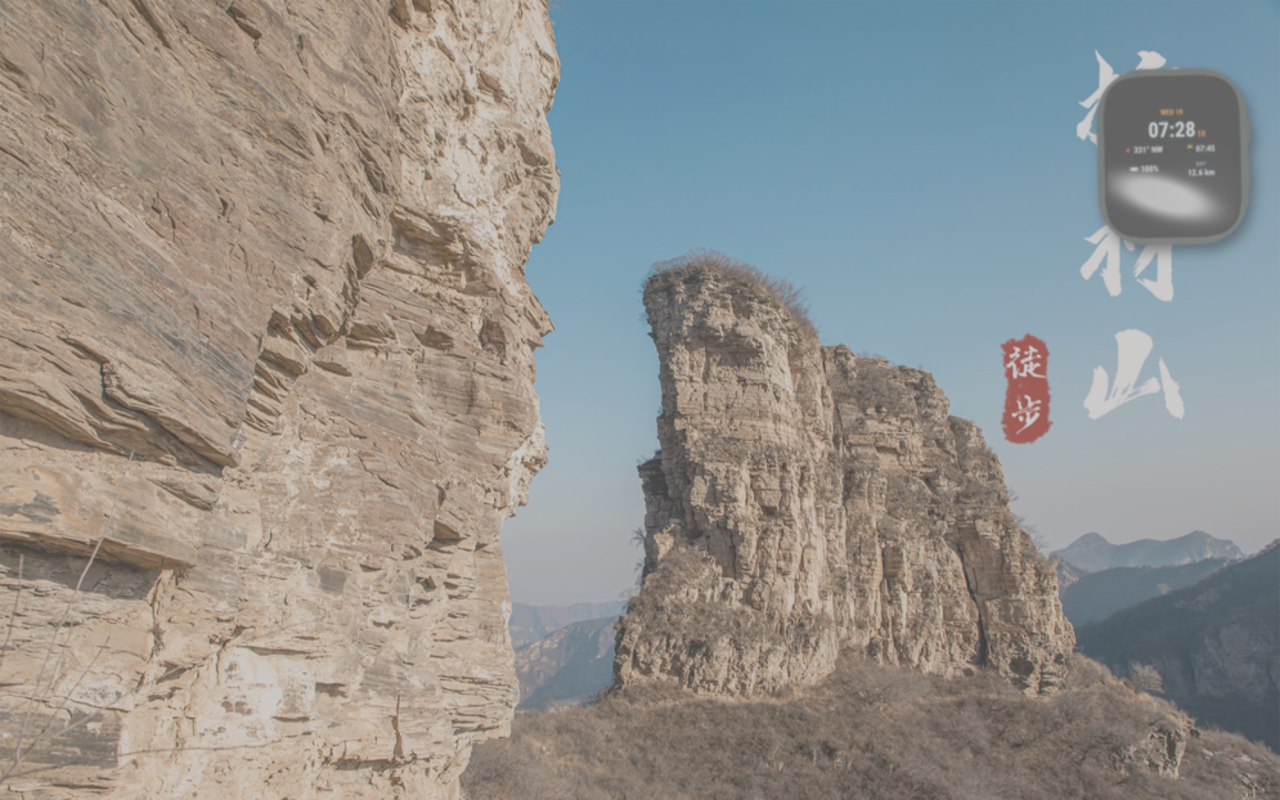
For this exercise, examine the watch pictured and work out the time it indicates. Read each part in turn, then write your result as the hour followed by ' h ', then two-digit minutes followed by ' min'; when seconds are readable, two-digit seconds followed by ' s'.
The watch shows 7 h 28 min
